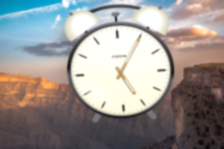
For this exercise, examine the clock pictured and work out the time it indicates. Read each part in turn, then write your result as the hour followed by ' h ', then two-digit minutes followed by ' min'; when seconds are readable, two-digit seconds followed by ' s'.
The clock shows 5 h 05 min
